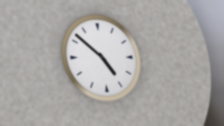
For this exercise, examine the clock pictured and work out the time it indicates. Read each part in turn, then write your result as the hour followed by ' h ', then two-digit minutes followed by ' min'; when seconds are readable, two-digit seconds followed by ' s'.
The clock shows 4 h 52 min
